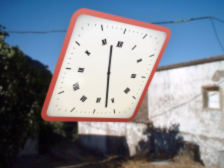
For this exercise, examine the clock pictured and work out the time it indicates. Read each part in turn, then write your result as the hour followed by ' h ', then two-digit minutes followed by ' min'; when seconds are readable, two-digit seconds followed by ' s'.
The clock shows 11 h 27 min
